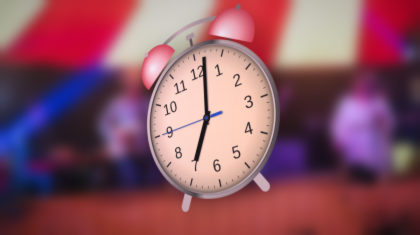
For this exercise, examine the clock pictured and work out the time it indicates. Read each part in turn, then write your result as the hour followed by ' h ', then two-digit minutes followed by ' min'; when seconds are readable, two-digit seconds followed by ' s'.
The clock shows 7 h 01 min 45 s
